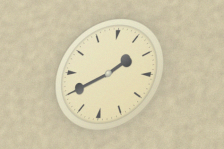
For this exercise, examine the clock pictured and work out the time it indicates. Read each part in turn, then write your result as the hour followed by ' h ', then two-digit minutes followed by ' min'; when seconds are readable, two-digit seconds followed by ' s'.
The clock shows 1 h 40 min
